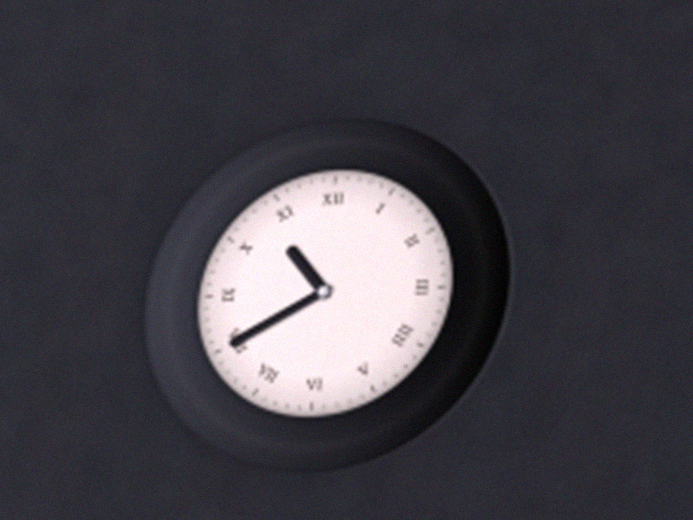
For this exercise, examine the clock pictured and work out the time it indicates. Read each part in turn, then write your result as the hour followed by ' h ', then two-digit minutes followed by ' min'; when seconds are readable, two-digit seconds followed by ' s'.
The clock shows 10 h 40 min
